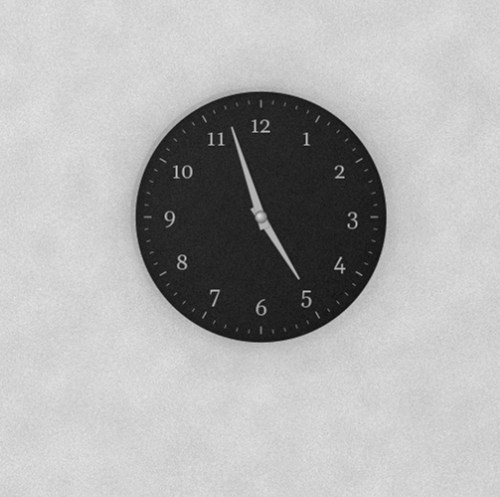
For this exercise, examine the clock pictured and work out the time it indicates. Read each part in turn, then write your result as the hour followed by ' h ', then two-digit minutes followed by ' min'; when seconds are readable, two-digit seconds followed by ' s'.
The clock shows 4 h 57 min
